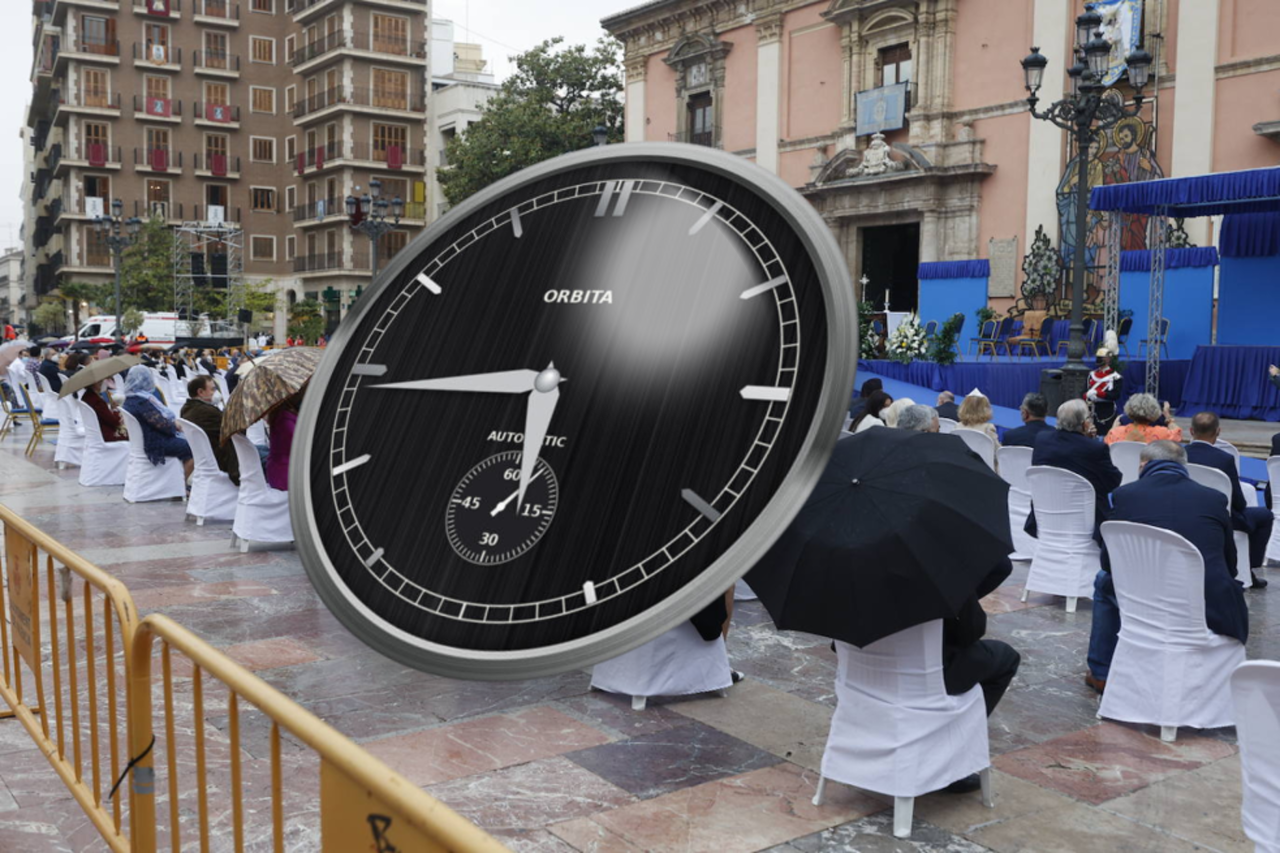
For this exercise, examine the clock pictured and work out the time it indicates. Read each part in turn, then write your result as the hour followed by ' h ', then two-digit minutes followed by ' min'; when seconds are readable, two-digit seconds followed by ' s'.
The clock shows 5 h 44 min 06 s
